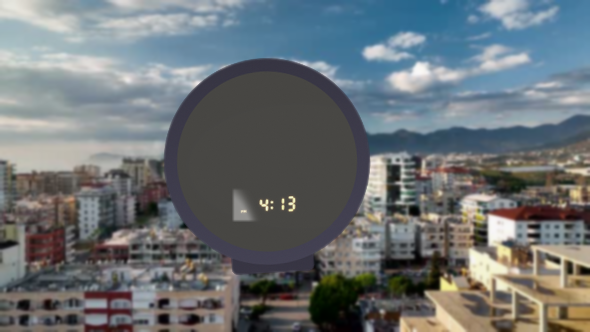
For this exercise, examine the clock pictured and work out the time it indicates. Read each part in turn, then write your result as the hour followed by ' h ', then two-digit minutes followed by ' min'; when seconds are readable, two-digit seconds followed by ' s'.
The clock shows 4 h 13 min
